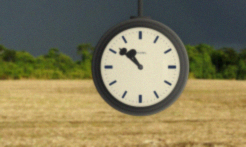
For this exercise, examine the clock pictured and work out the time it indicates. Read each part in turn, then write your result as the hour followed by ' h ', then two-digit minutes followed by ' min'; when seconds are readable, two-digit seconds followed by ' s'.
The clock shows 10 h 52 min
